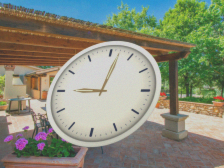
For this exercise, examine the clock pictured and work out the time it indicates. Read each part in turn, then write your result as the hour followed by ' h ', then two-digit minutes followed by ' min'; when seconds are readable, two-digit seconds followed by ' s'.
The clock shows 9 h 02 min
